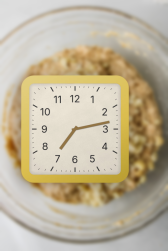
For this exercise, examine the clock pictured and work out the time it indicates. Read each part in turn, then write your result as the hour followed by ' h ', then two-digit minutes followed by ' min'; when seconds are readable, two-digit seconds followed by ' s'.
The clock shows 7 h 13 min
